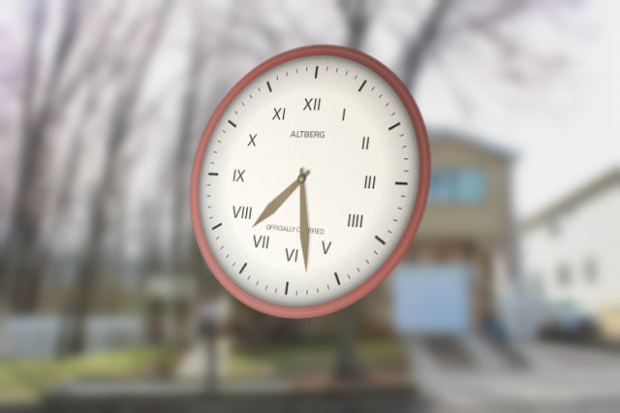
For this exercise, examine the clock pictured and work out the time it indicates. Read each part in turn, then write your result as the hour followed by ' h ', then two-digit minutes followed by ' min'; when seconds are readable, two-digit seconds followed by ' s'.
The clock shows 7 h 28 min
